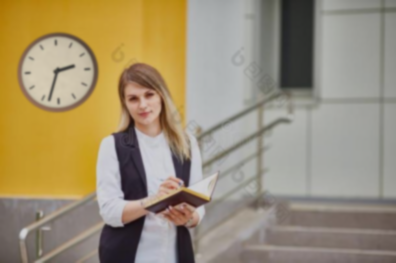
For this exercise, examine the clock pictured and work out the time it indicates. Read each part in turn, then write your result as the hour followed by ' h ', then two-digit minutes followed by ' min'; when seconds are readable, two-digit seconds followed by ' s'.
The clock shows 2 h 33 min
